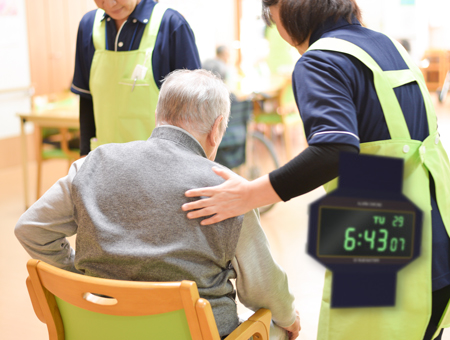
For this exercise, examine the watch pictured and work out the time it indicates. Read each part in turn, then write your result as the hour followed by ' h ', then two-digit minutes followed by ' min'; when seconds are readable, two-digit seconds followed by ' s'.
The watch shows 6 h 43 min 07 s
